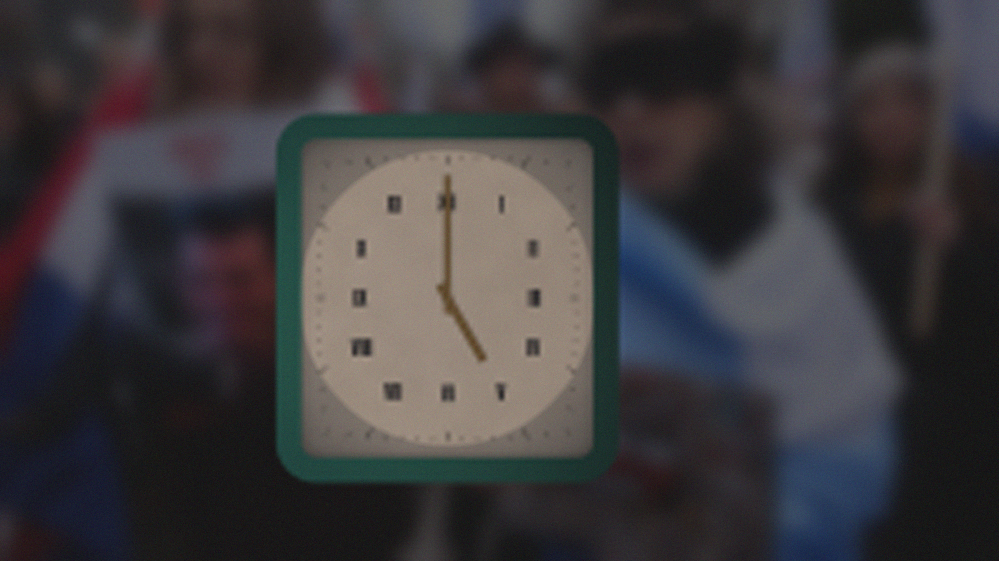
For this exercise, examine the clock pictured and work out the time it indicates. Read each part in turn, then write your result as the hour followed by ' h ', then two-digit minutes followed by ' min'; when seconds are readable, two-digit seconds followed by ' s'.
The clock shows 5 h 00 min
